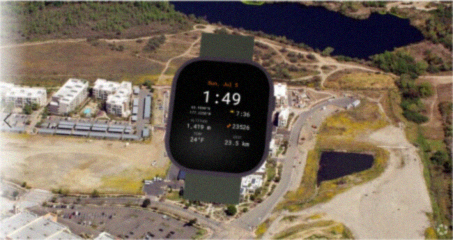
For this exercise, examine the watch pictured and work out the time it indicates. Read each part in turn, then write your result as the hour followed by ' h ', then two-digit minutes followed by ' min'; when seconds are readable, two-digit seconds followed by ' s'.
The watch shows 1 h 49 min
